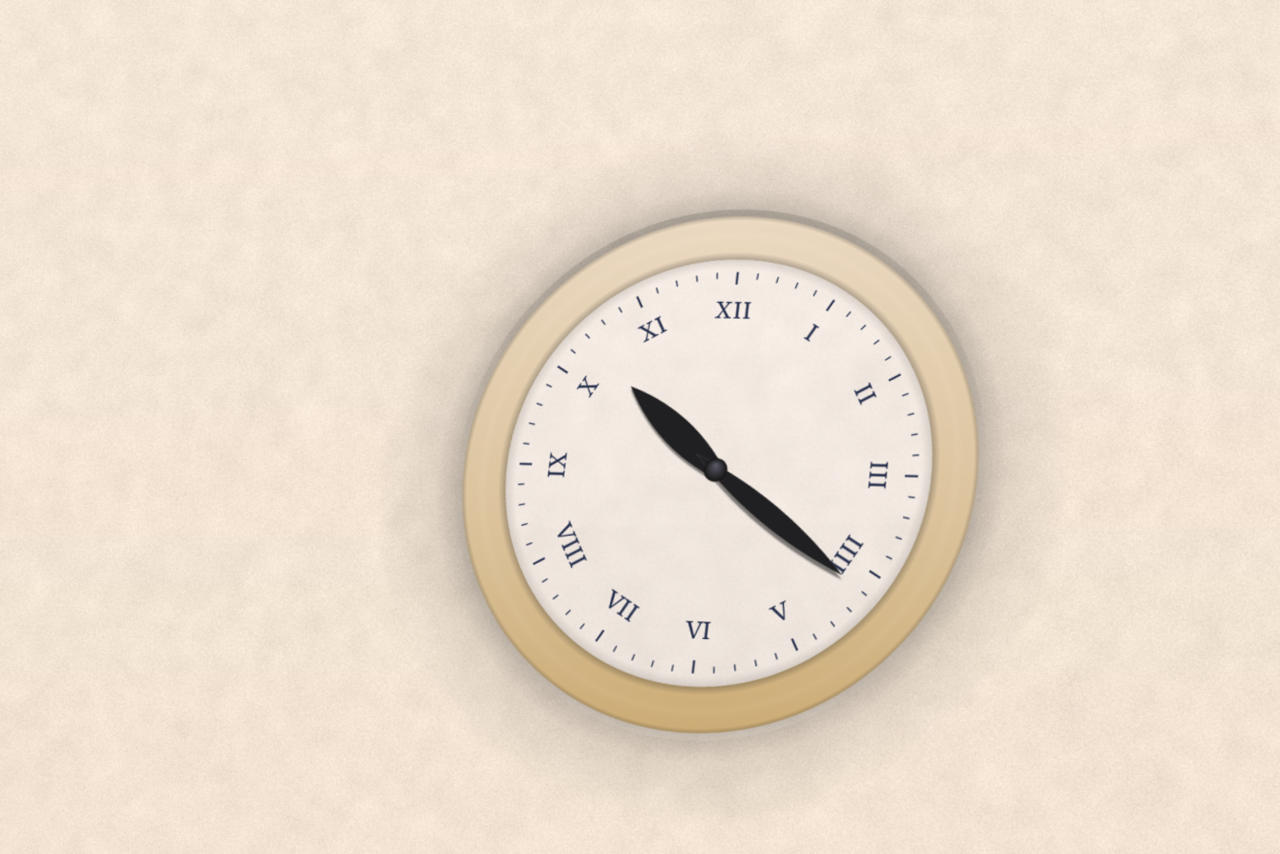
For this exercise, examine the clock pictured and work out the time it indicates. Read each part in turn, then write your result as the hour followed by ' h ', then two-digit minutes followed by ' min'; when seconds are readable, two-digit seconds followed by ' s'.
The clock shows 10 h 21 min
